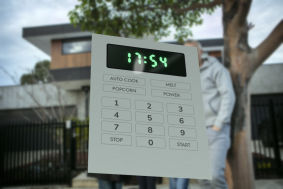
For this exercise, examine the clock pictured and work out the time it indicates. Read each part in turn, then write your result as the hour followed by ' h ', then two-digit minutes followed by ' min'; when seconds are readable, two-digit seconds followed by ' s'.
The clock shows 17 h 54 min
